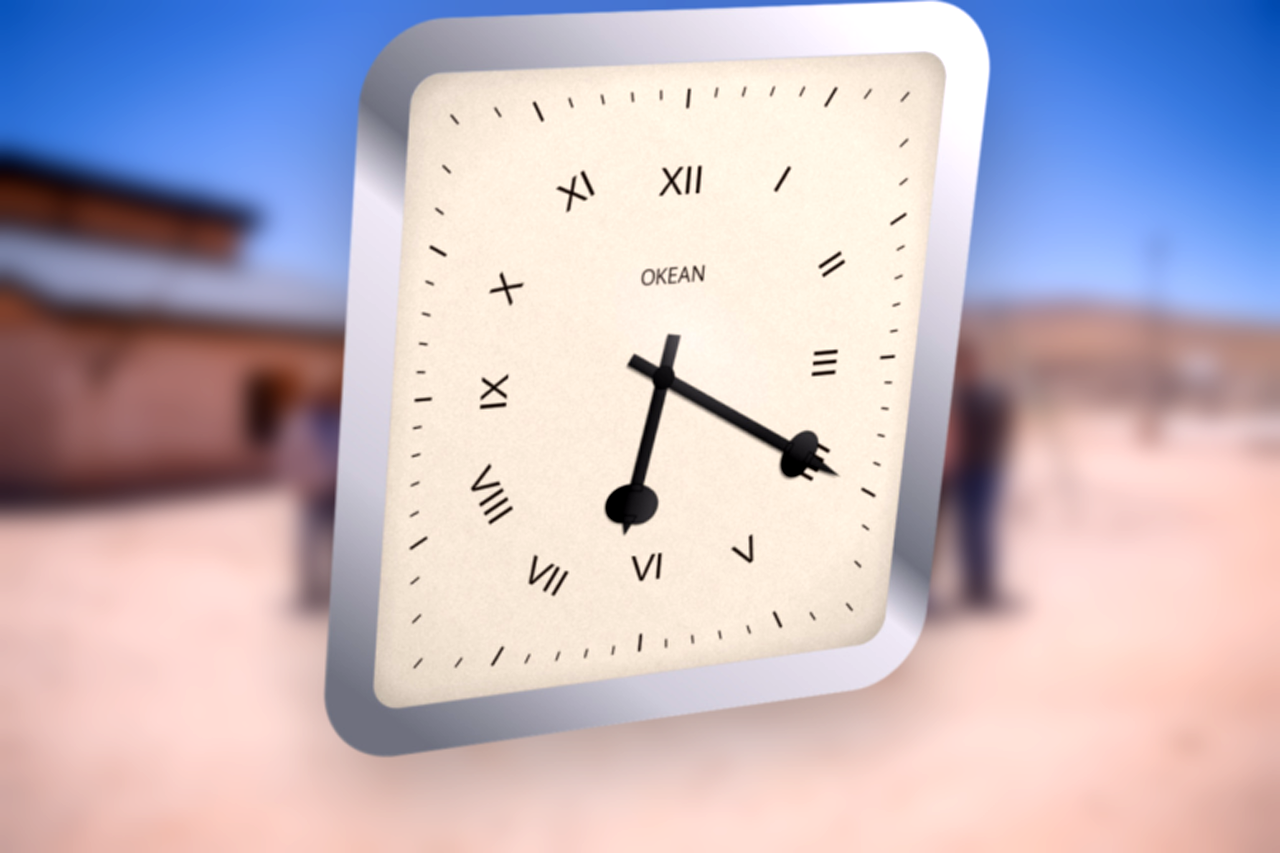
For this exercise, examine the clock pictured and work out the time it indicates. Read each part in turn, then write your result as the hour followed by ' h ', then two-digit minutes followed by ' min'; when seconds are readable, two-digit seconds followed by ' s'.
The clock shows 6 h 20 min
